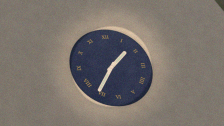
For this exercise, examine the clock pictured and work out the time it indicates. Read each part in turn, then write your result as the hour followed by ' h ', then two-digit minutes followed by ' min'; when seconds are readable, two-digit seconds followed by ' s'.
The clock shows 1 h 36 min
